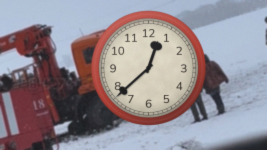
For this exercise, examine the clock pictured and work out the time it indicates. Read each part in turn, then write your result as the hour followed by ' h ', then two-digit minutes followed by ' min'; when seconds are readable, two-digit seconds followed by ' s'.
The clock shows 12 h 38 min
